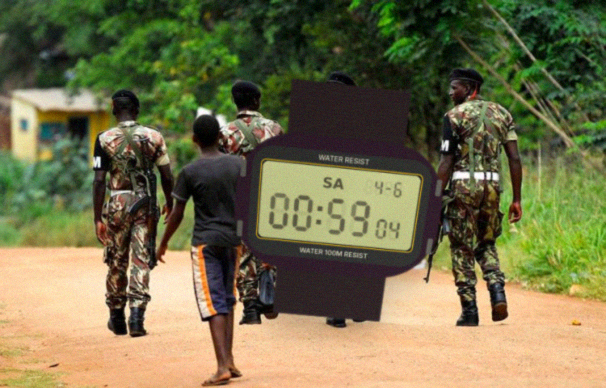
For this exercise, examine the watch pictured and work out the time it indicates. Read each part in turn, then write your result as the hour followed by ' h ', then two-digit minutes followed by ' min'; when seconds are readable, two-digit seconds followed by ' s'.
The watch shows 0 h 59 min 04 s
